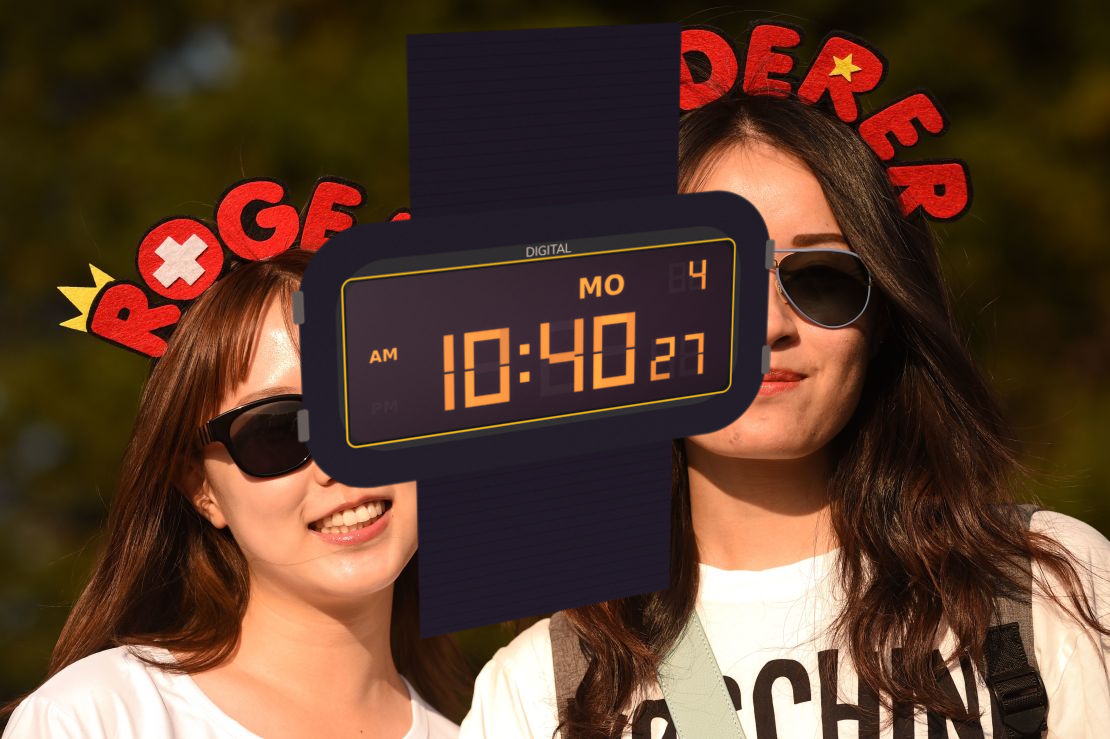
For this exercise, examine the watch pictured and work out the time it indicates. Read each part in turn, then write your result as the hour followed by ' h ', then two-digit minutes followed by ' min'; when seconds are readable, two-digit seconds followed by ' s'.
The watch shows 10 h 40 min 27 s
